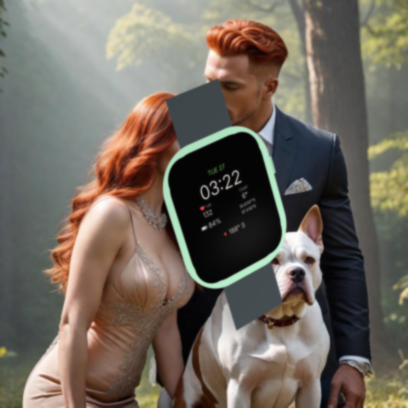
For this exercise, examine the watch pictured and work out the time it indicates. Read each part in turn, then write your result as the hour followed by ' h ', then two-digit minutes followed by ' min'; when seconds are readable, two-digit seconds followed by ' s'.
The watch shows 3 h 22 min
